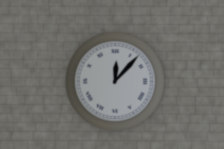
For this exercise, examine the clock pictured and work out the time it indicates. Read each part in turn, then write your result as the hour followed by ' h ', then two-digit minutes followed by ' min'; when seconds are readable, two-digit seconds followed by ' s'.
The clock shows 12 h 07 min
